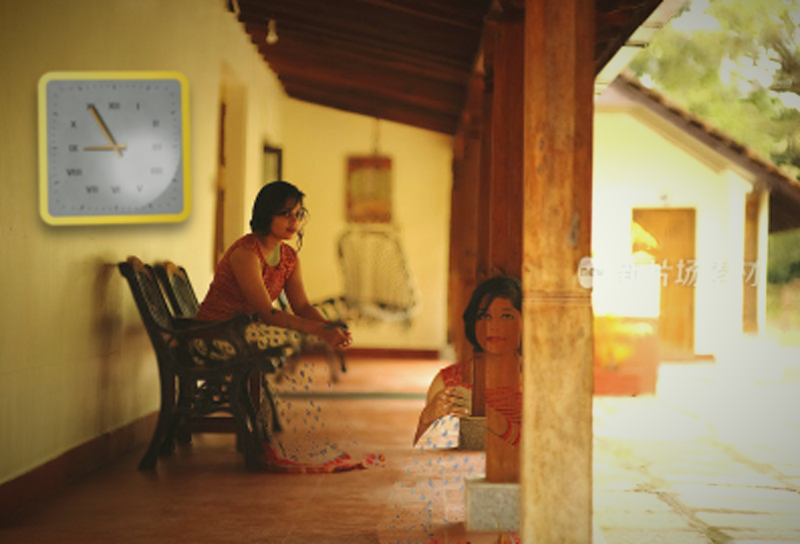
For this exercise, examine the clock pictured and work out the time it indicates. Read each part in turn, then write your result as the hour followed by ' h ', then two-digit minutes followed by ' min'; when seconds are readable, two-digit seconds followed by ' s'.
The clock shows 8 h 55 min
